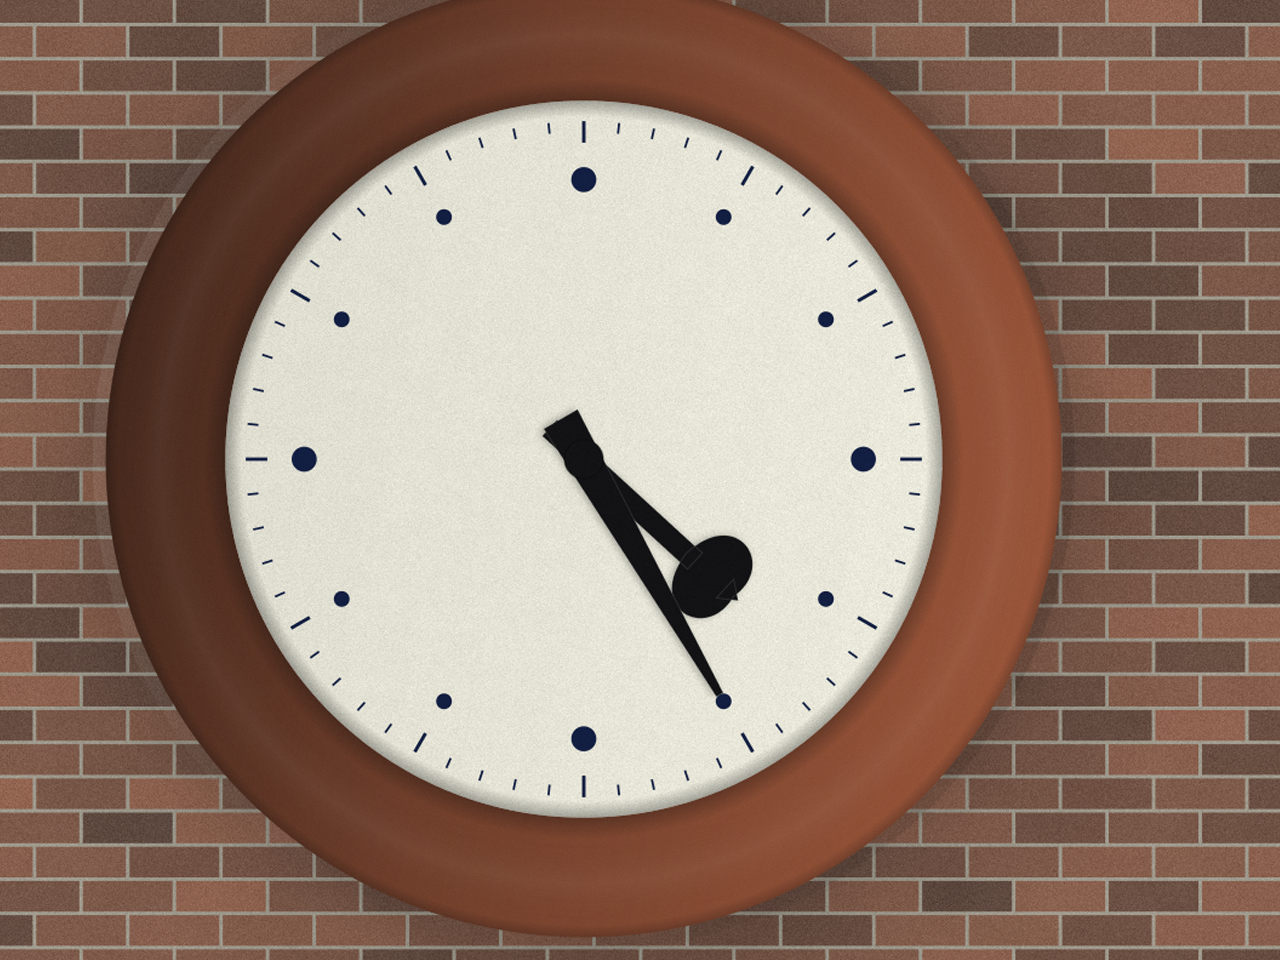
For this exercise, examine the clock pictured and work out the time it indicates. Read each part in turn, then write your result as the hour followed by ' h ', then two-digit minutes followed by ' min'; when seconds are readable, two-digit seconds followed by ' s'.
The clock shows 4 h 25 min
